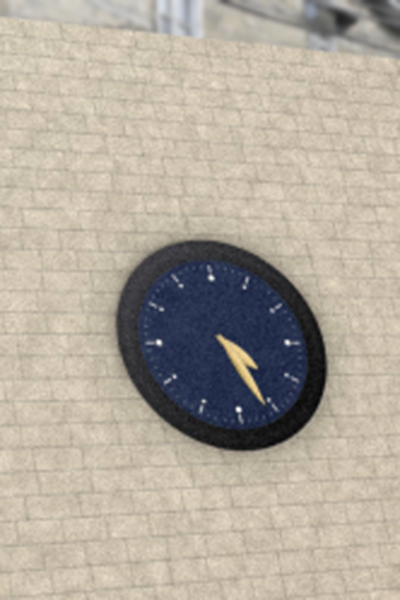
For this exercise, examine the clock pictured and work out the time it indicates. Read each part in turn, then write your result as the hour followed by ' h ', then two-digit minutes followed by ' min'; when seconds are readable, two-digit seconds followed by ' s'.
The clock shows 4 h 26 min
